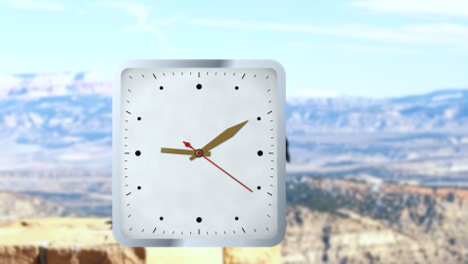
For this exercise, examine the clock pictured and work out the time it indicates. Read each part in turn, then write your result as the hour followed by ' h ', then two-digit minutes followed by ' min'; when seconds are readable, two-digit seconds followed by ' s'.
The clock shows 9 h 09 min 21 s
